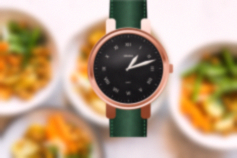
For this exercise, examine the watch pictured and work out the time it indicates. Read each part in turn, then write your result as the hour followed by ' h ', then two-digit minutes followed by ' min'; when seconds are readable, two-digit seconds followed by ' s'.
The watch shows 1 h 12 min
